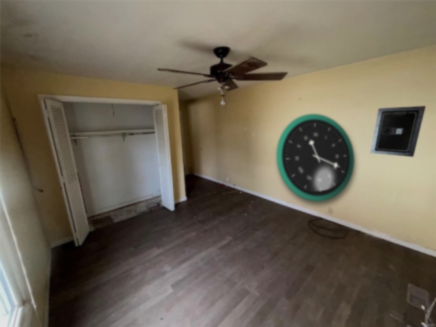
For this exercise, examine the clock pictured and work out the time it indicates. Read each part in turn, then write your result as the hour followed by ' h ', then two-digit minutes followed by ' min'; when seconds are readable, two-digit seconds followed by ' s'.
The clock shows 11 h 19 min
